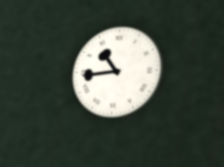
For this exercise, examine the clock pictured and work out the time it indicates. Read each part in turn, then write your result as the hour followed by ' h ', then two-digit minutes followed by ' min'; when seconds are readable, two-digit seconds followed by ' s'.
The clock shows 10 h 44 min
